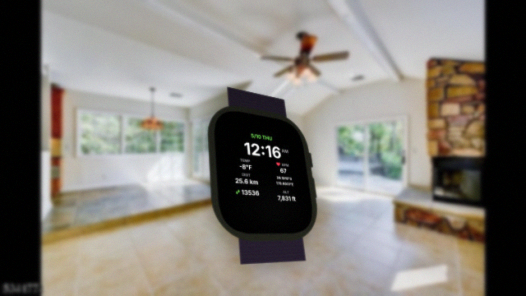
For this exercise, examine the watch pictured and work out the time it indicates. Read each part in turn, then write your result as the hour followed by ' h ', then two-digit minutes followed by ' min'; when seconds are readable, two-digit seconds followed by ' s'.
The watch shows 12 h 16 min
